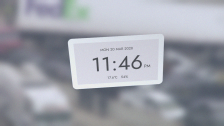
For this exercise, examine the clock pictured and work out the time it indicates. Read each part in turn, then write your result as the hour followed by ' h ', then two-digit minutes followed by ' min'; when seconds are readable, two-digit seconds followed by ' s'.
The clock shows 11 h 46 min
